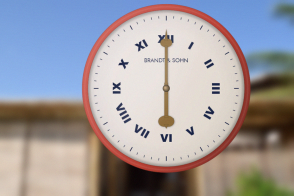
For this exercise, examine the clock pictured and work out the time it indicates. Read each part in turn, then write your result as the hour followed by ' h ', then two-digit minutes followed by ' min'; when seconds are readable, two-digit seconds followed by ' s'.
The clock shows 6 h 00 min
